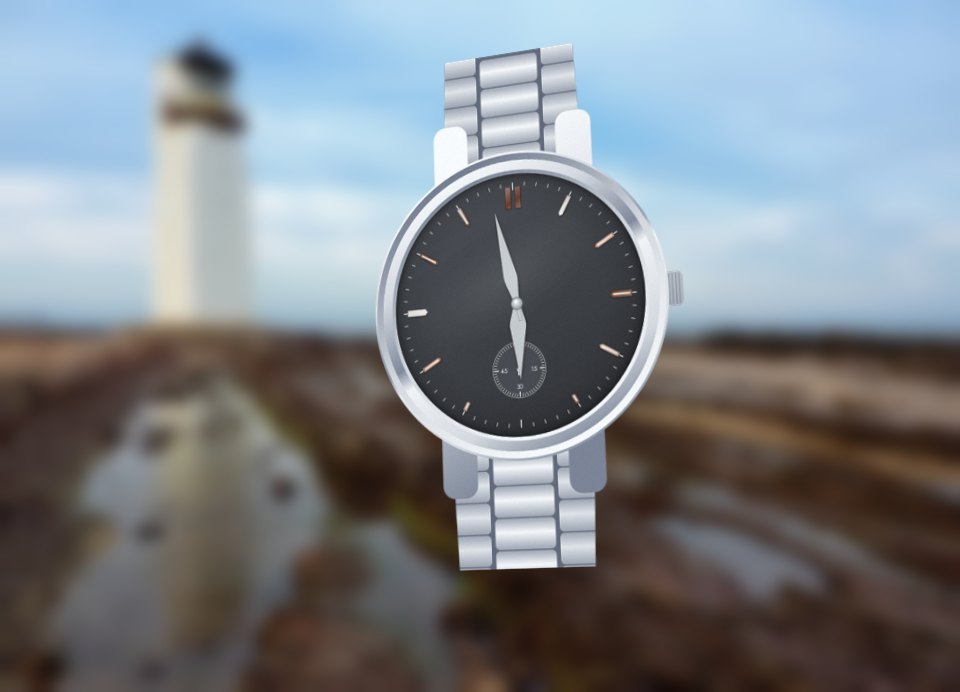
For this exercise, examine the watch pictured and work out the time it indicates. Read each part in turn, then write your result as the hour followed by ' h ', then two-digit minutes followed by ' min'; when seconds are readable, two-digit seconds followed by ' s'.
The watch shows 5 h 58 min
